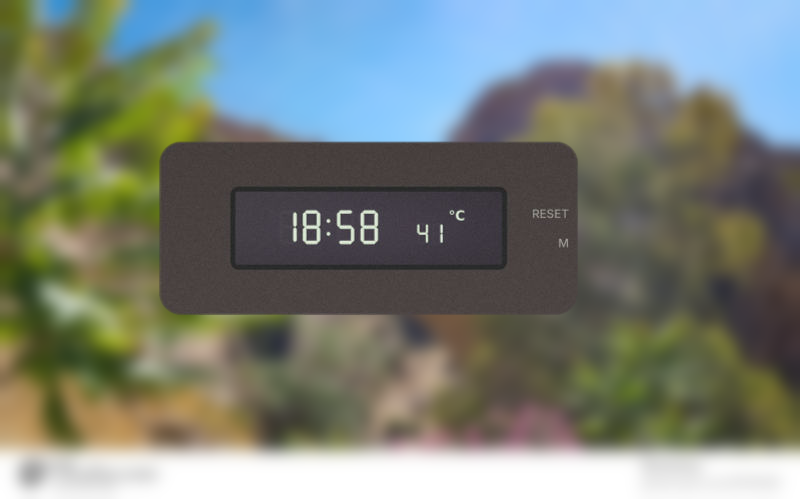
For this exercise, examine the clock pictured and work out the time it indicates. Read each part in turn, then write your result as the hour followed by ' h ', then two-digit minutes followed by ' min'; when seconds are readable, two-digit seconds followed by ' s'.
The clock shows 18 h 58 min
